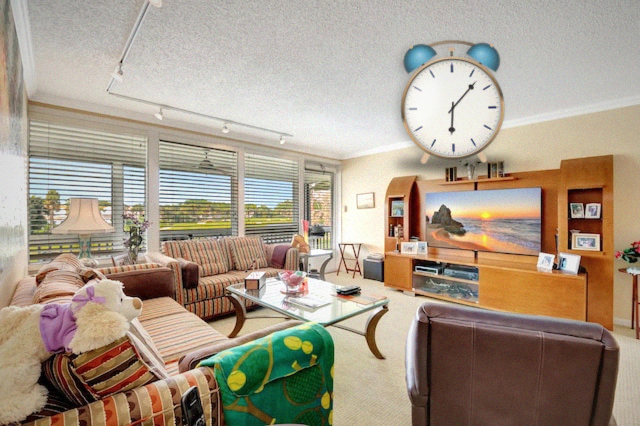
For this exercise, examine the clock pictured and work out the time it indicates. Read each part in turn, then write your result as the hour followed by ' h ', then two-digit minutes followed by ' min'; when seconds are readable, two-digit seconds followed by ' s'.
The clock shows 6 h 07 min
